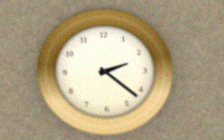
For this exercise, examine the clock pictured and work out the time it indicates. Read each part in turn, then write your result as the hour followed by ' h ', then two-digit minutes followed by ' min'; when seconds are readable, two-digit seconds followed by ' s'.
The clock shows 2 h 22 min
